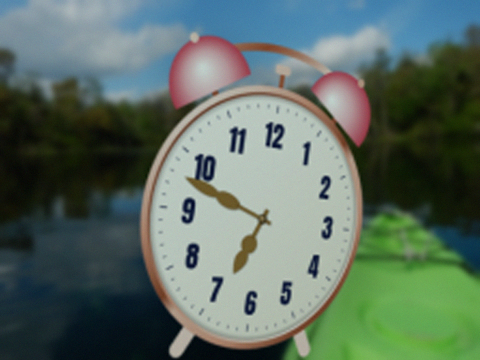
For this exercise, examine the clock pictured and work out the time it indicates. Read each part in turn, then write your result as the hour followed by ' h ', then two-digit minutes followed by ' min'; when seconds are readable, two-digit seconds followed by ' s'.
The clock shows 6 h 48 min
